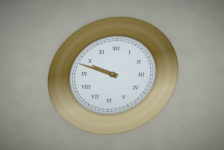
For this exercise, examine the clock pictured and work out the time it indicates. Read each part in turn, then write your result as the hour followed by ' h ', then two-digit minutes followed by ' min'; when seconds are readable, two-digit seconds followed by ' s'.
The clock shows 9 h 48 min
